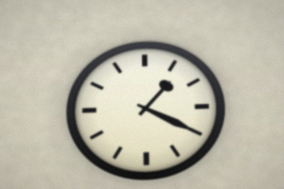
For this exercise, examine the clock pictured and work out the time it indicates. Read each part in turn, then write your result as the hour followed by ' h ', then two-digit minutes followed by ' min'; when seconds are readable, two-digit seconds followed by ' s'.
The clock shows 1 h 20 min
